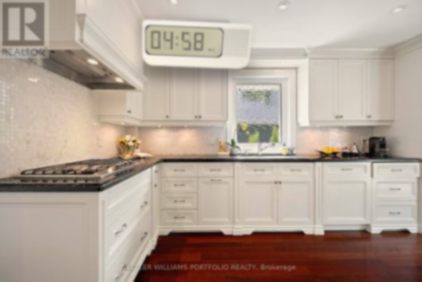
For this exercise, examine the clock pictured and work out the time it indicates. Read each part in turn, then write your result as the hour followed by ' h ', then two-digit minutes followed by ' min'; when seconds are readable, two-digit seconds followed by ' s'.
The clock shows 4 h 58 min
